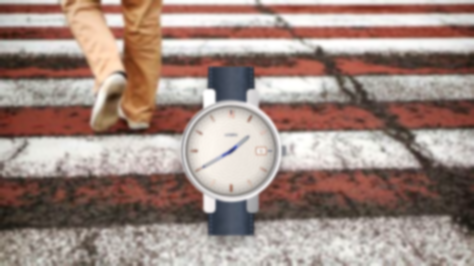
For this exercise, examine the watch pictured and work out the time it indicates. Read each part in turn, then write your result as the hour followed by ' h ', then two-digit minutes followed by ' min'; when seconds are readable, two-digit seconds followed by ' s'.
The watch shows 1 h 40 min
